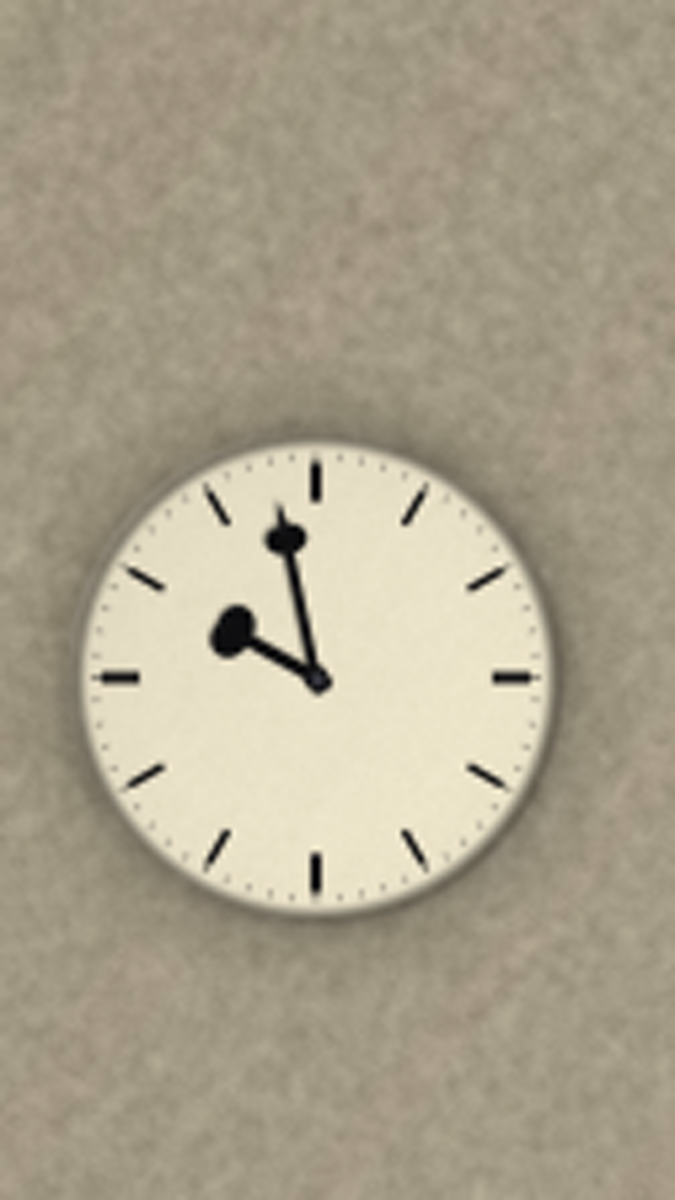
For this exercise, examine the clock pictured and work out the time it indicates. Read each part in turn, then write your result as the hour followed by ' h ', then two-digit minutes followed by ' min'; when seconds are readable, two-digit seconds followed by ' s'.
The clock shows 9 h 58 min
